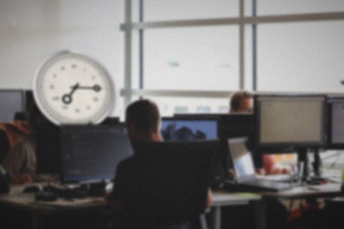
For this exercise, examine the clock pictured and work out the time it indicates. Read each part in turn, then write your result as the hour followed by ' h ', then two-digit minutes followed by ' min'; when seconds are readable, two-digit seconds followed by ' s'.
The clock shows 7 h 15 min
